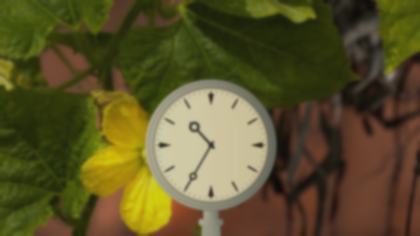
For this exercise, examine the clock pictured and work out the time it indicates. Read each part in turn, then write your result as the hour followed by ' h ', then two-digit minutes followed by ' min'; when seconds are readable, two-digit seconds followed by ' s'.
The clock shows 10 h 35 min
